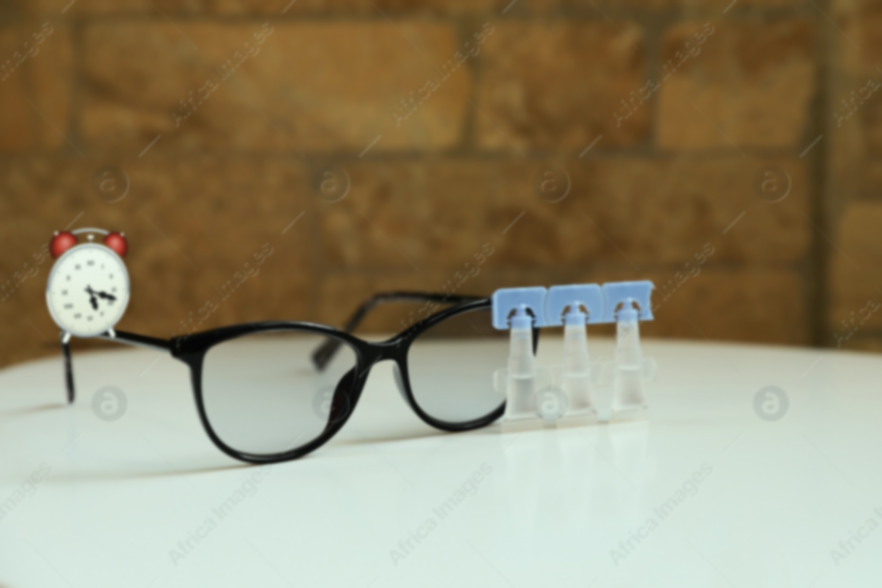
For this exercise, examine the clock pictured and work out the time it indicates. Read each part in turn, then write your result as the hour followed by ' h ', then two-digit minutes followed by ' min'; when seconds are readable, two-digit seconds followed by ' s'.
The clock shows 5 h 18 min
